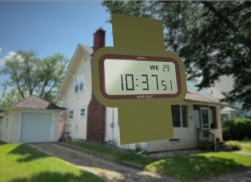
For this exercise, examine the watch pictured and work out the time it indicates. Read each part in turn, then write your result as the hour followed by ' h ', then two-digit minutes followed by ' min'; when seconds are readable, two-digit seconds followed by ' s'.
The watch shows 10 h 37 min 51 s
